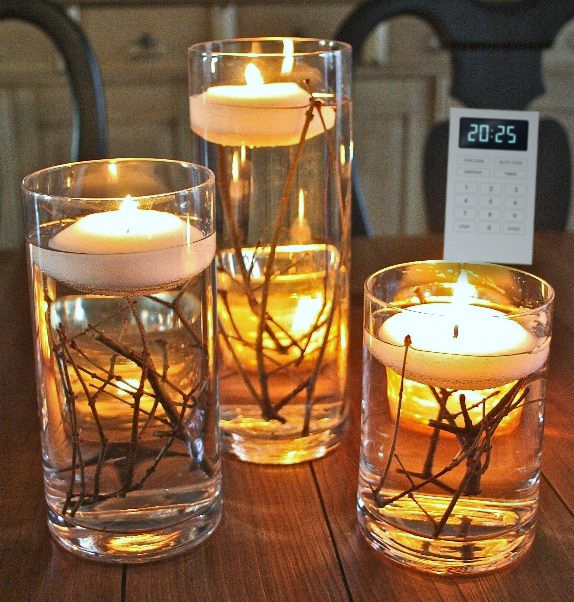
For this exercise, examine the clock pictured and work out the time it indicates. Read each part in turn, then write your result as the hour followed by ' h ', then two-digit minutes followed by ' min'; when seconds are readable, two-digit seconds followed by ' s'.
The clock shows 20 h 25 min
